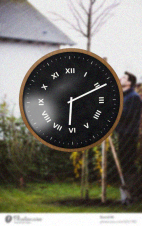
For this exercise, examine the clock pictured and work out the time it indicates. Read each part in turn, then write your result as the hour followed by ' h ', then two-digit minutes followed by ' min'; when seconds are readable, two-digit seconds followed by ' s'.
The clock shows 6 h 11 min
